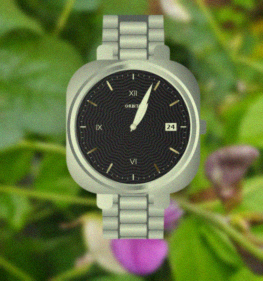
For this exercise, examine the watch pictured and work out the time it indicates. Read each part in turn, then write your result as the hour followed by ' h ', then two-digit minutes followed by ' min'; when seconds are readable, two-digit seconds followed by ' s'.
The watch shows 1 h 04 min
